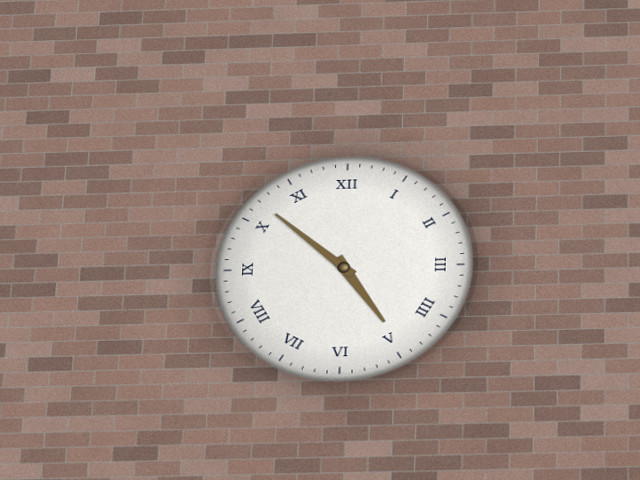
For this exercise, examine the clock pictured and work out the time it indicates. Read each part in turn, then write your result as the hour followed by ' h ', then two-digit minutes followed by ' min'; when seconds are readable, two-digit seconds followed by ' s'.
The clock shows 4 h 52 min
